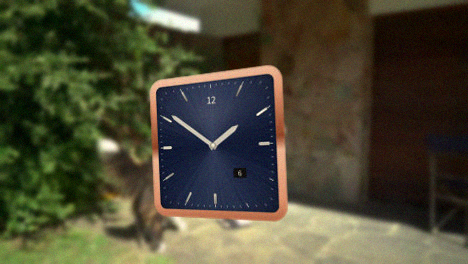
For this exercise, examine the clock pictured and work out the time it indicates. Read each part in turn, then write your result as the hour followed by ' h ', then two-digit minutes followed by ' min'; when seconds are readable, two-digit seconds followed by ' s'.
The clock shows 1 h 51 min
